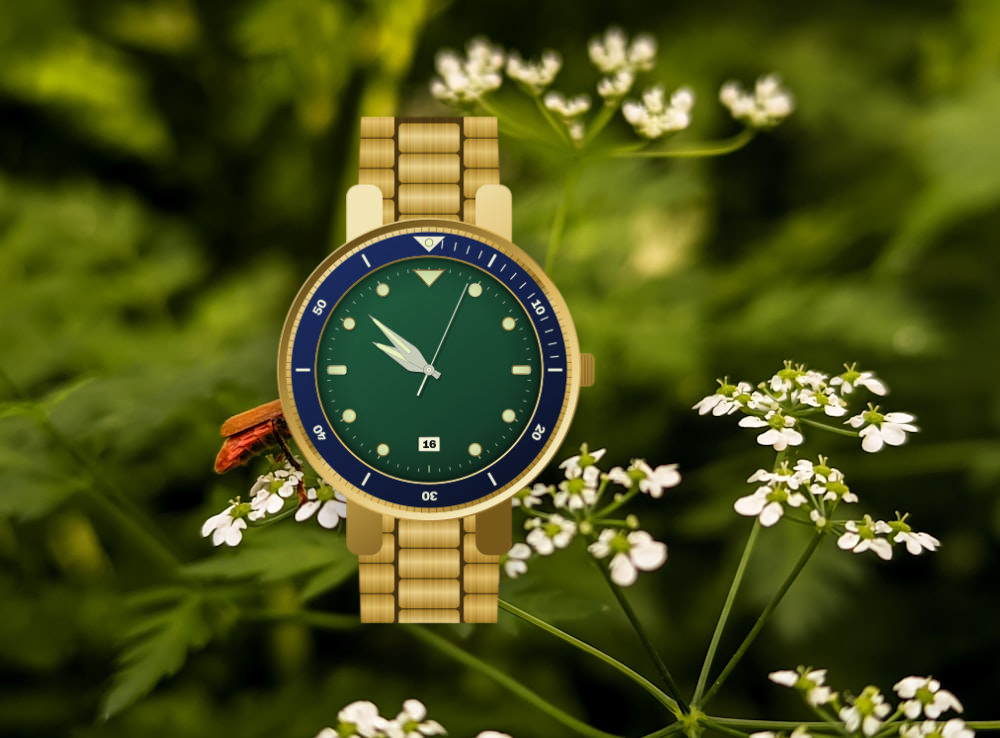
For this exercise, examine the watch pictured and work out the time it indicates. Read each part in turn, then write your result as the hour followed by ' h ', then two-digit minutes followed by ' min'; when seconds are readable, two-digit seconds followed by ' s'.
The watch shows 9 h 52 min 04 s
